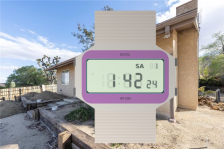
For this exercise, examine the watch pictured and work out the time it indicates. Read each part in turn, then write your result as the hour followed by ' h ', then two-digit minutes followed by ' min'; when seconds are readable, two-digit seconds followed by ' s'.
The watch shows 1 h 42 min 24 s
